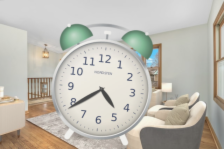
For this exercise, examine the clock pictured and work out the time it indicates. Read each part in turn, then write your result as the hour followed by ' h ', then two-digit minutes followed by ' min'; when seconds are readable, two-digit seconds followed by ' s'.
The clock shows 4 h 39 min
